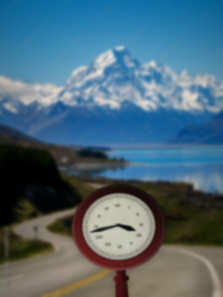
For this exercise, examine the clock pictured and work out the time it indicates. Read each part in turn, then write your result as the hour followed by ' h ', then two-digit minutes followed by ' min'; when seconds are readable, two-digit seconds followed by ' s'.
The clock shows 3 h 43 min
